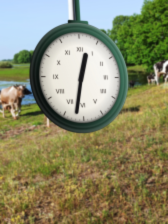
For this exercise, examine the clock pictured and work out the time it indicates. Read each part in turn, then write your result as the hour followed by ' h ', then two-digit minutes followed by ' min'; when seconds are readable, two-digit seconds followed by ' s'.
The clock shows 12 h 32 min
